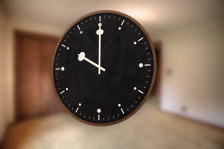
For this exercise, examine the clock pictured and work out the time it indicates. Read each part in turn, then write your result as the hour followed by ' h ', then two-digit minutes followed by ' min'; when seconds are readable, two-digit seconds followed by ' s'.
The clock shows 10 h 00 min
